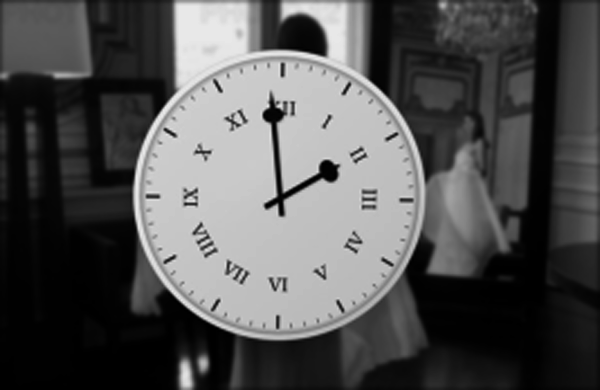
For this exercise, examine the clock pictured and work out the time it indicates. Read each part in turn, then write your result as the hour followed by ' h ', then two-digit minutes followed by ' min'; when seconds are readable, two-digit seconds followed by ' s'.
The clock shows 1 h 59 min
